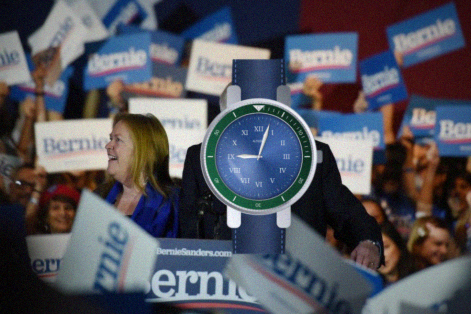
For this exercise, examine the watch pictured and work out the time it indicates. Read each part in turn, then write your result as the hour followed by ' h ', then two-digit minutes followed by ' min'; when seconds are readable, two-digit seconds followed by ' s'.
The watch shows 9 h 03 min
